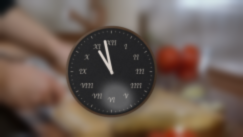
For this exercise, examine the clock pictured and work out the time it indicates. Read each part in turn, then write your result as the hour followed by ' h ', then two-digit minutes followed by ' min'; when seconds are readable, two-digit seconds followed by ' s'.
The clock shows 10 h 58 min
